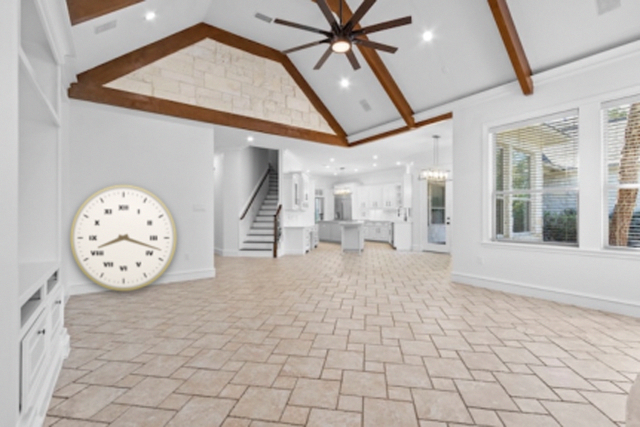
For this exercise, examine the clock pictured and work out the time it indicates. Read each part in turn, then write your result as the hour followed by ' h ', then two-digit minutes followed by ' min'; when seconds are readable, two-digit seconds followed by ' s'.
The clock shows 8 h 18 min
